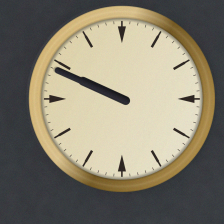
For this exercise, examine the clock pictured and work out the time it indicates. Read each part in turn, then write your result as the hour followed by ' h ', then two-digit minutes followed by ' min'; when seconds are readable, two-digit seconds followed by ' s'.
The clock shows 9 h 49 min
